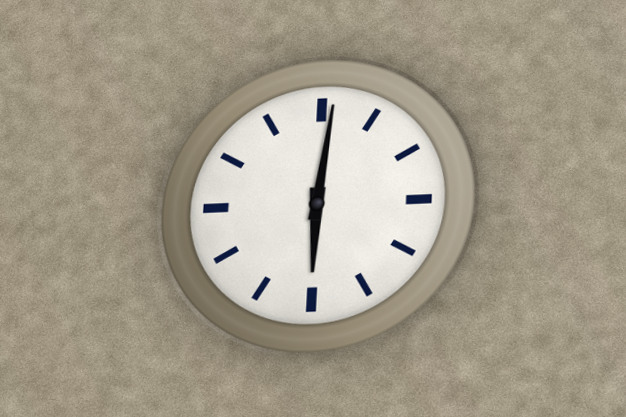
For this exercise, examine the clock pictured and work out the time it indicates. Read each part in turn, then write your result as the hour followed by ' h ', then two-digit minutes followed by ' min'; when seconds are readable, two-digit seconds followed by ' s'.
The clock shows 6 h 01 min
